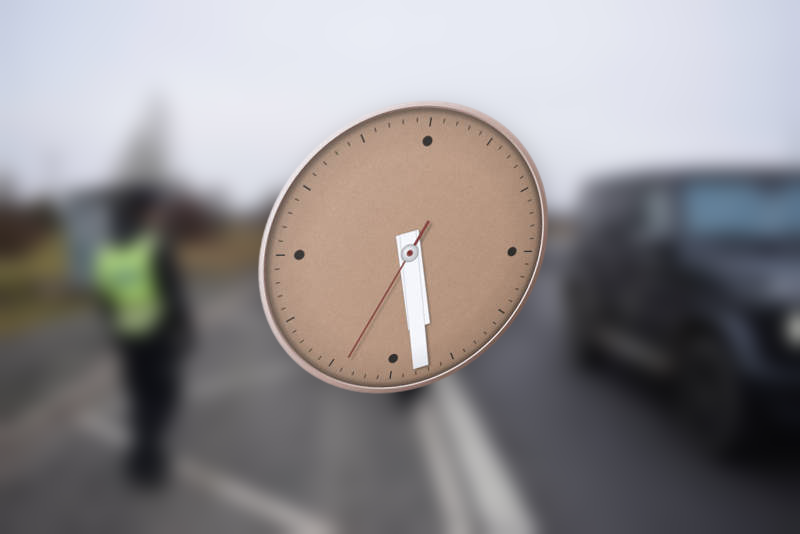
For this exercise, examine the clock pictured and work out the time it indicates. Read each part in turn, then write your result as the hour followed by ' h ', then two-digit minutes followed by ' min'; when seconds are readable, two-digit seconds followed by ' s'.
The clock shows 5 h 27 min 34 s
